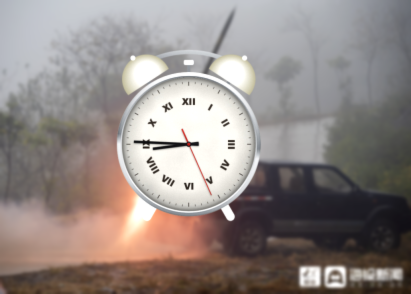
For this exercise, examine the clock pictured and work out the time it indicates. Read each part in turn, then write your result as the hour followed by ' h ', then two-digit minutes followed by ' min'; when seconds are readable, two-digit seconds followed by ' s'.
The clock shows 8 h 45 min 26 s
